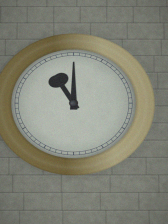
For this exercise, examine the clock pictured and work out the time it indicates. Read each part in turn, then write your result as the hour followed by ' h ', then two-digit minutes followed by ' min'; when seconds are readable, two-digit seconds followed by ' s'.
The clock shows 11 h 00 min
